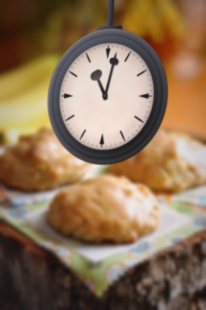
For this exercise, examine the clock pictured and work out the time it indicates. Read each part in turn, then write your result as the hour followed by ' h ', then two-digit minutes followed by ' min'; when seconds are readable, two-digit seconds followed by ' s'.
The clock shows 11 h 02 min
